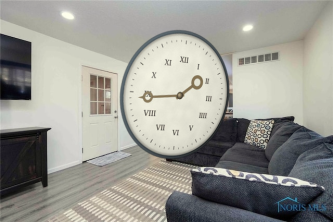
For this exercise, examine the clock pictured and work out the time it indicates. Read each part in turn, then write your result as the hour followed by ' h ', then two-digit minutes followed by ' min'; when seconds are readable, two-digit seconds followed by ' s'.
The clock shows 1 h 44 min
